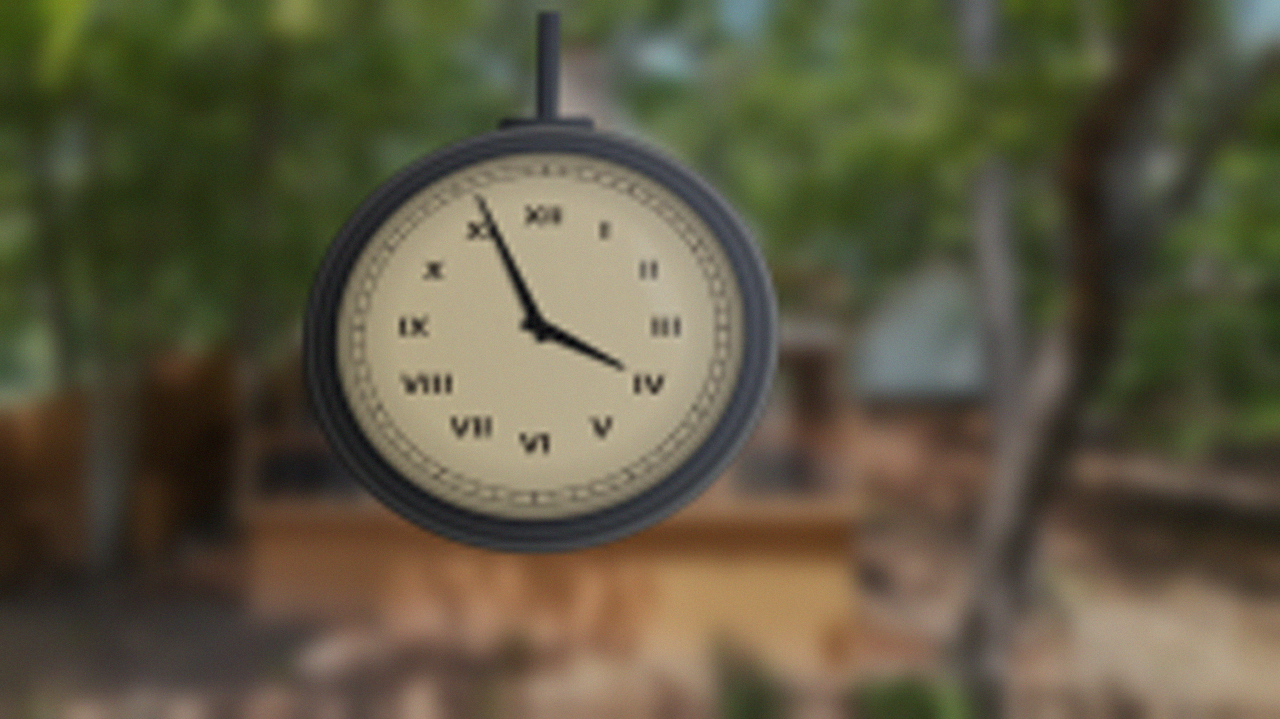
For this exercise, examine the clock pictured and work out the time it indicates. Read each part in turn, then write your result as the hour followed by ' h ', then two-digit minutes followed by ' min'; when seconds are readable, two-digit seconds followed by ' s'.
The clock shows 3 h 56 min
